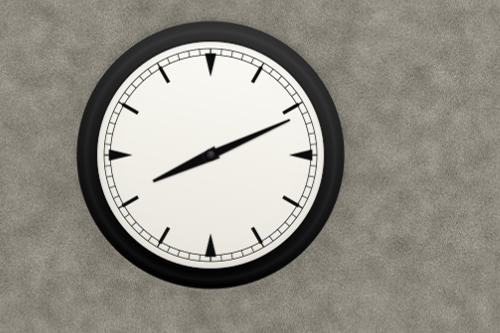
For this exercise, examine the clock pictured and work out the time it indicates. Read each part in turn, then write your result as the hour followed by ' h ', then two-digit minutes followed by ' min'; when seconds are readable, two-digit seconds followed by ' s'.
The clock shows 8 h 11 min
